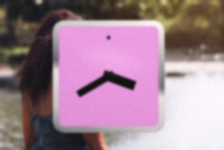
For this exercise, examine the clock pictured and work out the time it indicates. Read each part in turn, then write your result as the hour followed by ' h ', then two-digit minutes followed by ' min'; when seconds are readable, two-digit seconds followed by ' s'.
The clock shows 3 h 40 min
